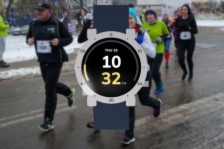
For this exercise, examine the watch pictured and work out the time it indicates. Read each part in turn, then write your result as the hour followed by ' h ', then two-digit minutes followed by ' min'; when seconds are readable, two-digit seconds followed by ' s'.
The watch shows 10 h 32 min
